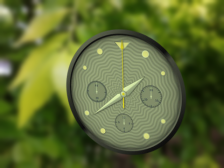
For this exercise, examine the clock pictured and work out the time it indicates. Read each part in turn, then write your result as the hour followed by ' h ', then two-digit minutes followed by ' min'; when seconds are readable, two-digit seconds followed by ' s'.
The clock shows 1 h 39 min
